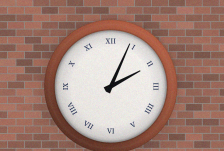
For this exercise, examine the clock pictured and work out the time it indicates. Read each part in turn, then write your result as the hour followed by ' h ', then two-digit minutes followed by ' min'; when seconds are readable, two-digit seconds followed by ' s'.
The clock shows 2 h 04 min
